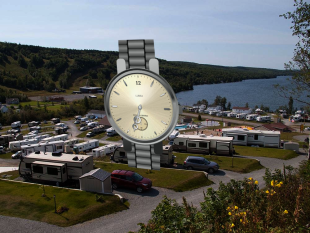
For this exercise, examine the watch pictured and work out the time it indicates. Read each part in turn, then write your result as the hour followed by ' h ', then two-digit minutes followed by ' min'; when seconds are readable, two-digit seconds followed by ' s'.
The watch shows 6 h 33 min
